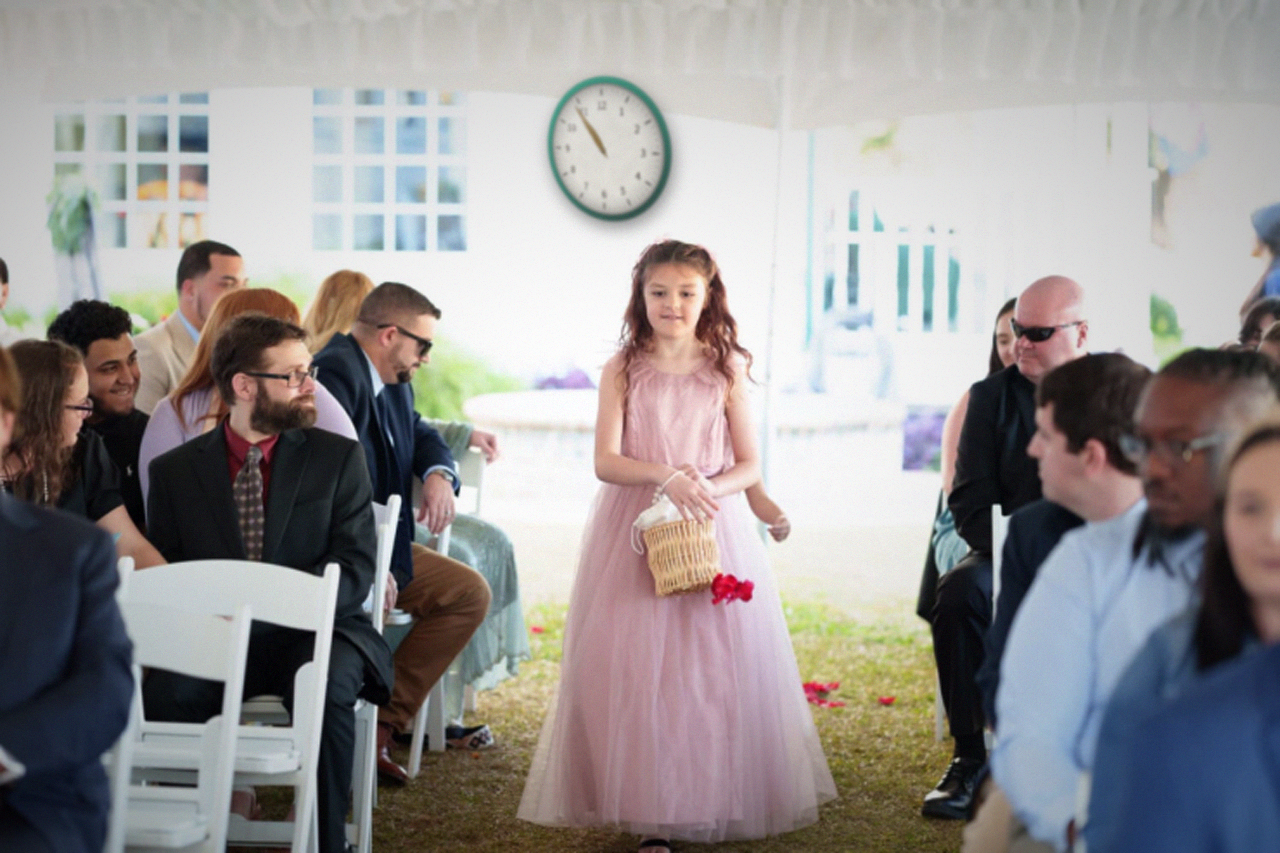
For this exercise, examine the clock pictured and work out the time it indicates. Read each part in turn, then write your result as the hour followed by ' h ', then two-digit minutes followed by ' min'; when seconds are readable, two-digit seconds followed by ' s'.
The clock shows 10 h 54 min
